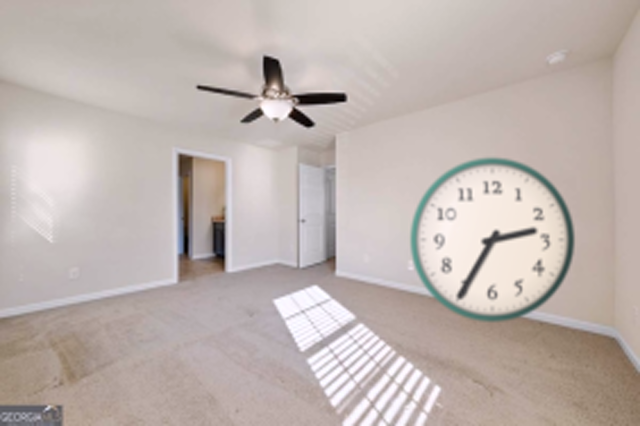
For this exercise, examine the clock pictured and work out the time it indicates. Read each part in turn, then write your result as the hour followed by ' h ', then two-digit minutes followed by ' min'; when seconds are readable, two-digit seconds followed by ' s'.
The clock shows 2 h 35 min
